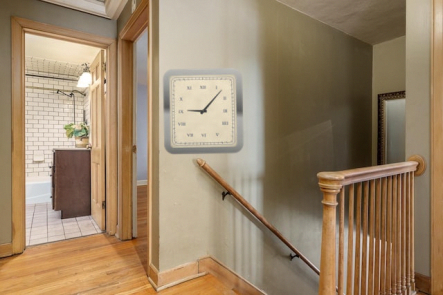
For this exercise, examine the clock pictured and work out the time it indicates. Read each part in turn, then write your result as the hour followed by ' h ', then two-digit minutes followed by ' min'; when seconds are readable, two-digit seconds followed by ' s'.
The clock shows 9 h 07 min
